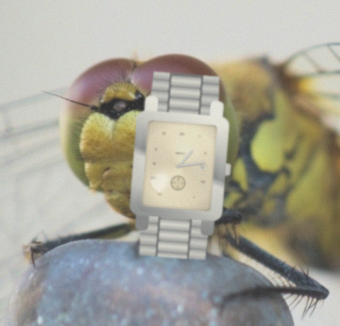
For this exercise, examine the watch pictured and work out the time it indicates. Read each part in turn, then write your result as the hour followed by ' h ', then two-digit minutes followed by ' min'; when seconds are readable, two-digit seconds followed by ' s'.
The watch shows 1 h 13 min
